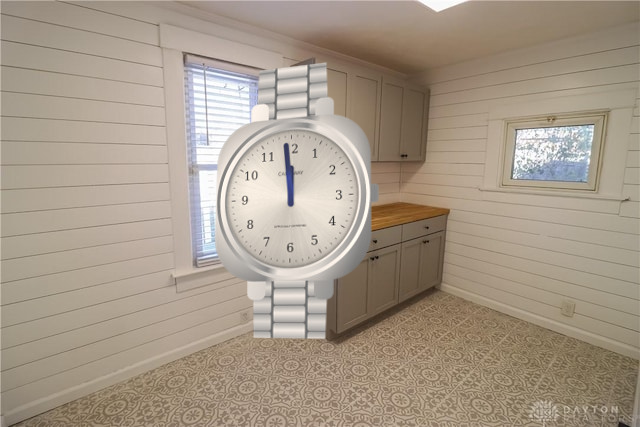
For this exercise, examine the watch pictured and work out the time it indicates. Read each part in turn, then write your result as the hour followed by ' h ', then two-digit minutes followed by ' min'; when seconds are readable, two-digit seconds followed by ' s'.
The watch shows 11 h 59 min
